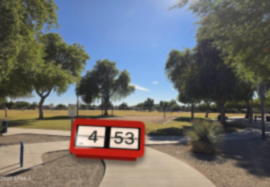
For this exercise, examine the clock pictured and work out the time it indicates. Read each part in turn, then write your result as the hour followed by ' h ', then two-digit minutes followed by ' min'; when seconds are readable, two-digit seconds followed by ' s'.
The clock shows 4 h 53 min
